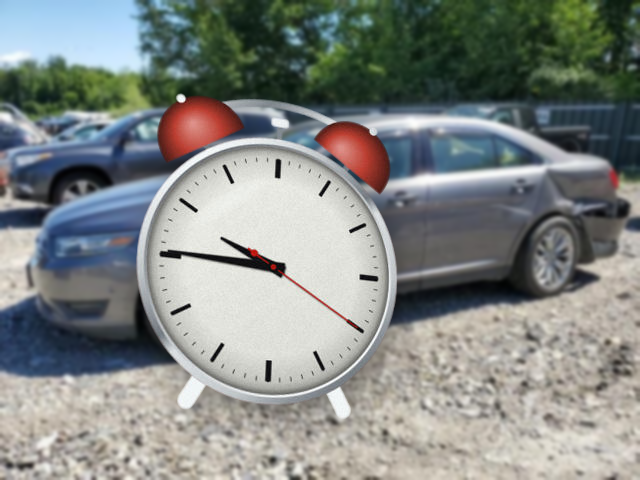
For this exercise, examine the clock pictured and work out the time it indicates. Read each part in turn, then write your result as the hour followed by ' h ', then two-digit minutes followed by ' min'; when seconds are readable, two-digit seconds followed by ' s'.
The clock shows 9 h 45 min 20 s
